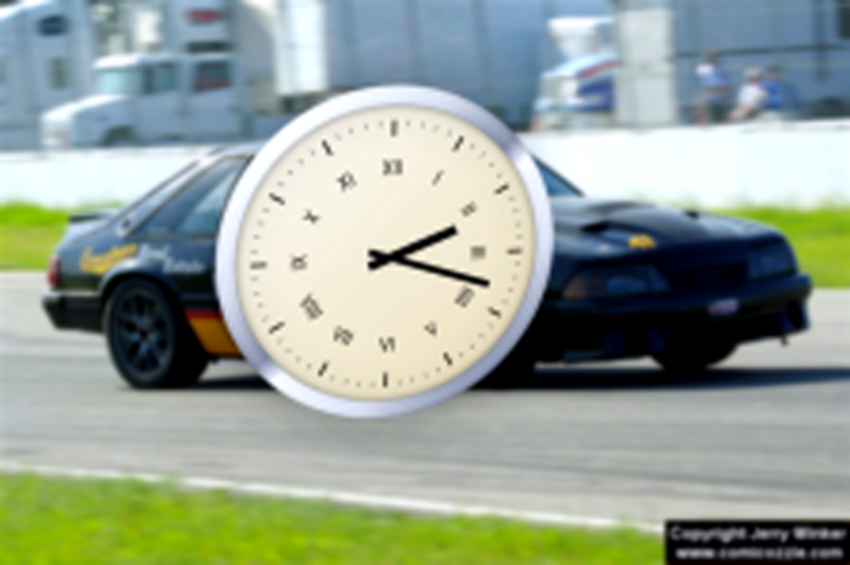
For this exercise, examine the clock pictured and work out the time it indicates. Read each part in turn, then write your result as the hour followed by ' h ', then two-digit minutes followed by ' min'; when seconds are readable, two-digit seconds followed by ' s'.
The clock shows 2 h 18 min
